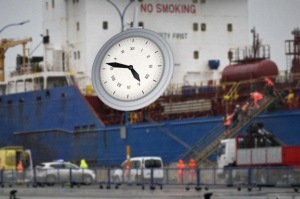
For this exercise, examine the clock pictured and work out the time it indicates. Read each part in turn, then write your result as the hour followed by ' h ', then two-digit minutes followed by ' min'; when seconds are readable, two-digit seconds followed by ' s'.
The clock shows 4 h 47 min
